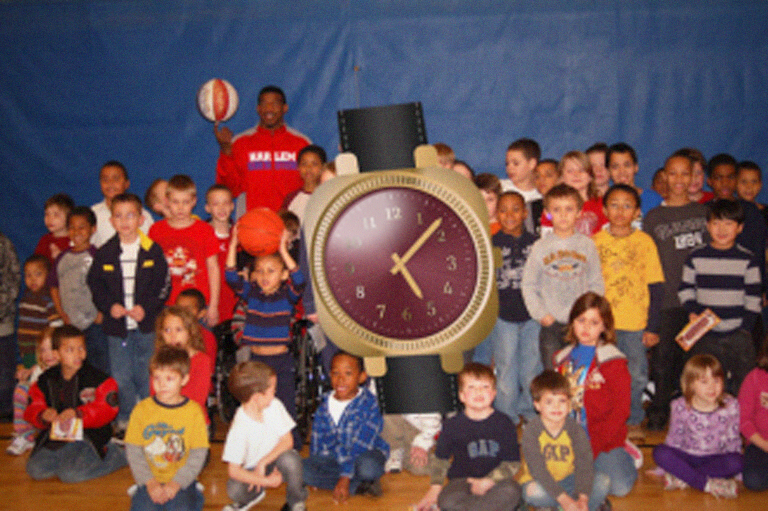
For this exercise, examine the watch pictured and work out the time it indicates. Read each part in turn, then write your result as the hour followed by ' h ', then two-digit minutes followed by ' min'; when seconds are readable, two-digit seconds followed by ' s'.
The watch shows 5 h 08 min
